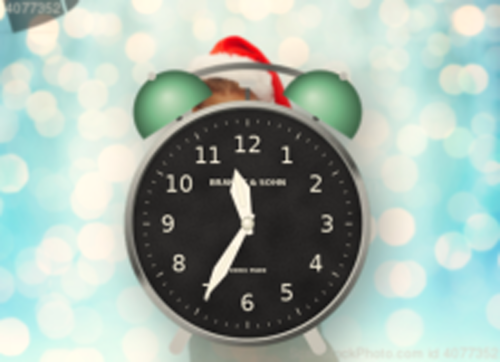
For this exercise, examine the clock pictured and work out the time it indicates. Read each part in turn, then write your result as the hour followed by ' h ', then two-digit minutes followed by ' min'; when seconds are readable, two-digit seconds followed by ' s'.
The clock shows 11 h 35 min
